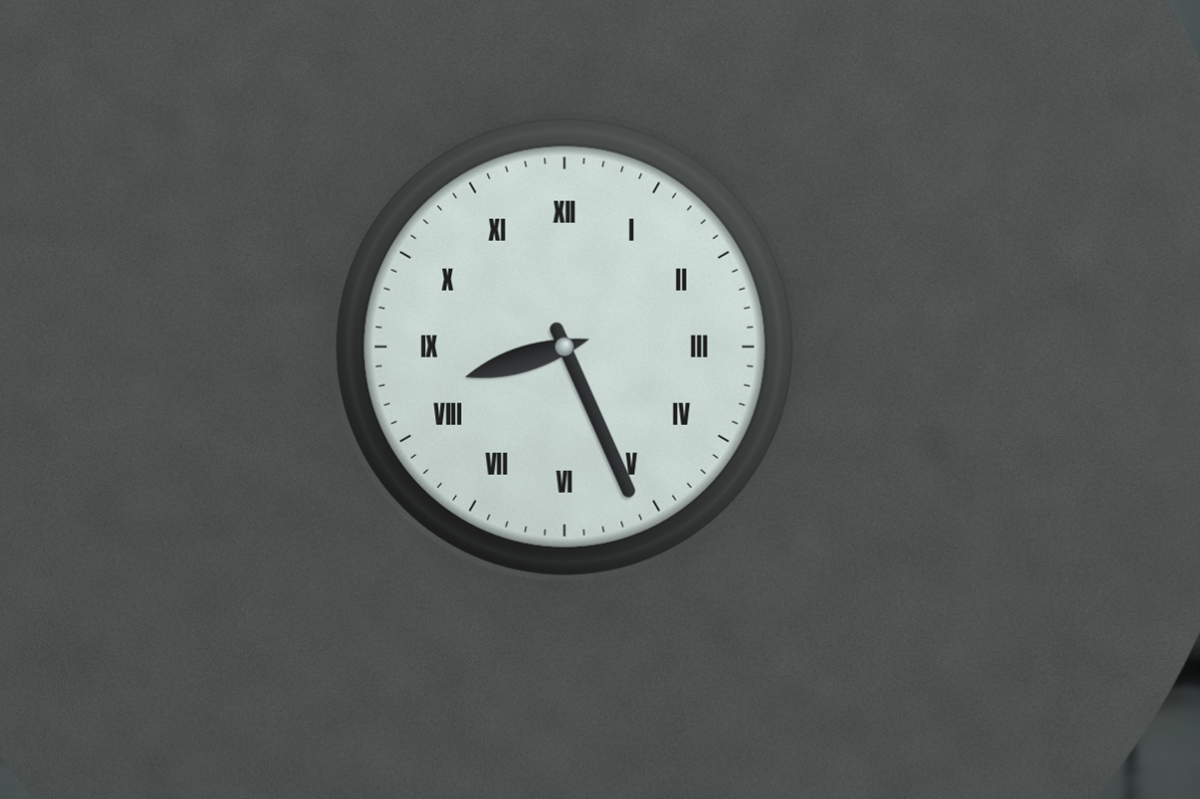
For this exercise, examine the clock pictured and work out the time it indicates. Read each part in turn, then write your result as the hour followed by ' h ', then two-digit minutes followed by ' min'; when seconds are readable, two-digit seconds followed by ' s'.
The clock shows 8 h 26 min
